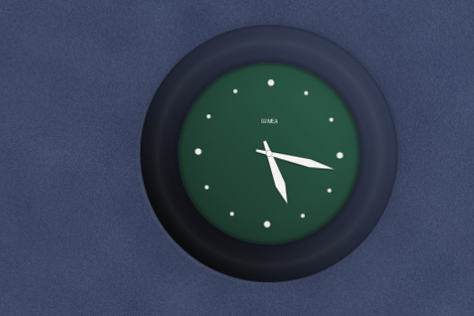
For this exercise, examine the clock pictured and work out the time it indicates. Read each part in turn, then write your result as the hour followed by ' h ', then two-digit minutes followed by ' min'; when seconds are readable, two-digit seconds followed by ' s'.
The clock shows 5 h 17 min
